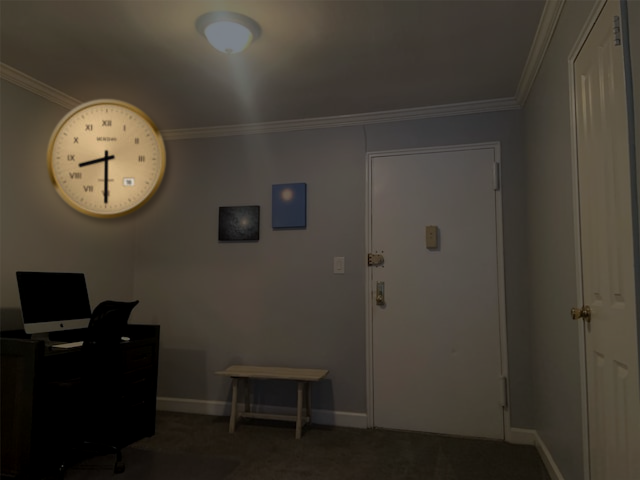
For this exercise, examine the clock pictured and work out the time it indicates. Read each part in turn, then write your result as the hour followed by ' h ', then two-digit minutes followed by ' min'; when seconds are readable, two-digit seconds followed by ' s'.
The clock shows 8 h 30 min
